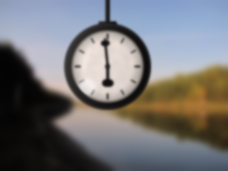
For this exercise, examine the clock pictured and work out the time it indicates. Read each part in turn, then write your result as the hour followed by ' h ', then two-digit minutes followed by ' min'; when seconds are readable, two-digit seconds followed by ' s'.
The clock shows 5 h 59 min
